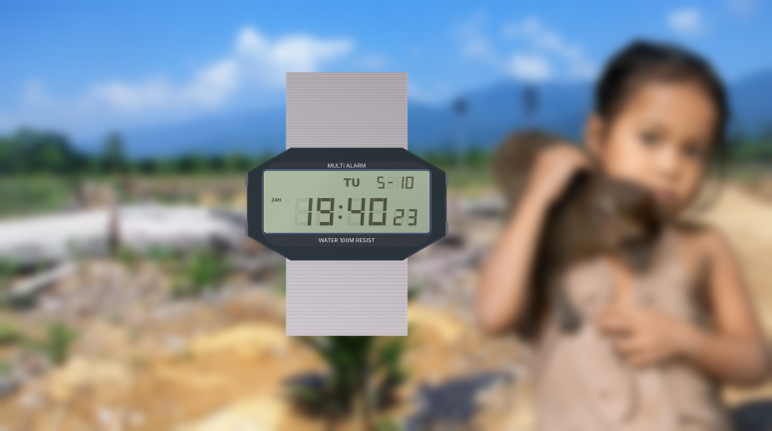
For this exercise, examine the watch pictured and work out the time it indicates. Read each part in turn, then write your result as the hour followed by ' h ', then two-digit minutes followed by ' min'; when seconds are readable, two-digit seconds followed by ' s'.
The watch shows 19 h 40 min 23 s
